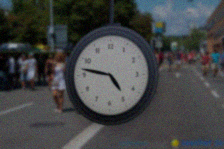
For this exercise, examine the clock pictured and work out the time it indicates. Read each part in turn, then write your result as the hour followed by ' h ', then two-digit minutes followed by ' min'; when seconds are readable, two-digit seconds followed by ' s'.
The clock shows 4 h 47 min
